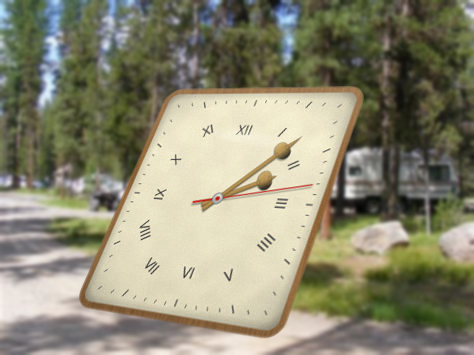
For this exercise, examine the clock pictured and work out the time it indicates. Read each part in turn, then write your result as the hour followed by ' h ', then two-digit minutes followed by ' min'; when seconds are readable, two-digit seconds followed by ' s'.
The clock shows 2 h 07 min 13 s
